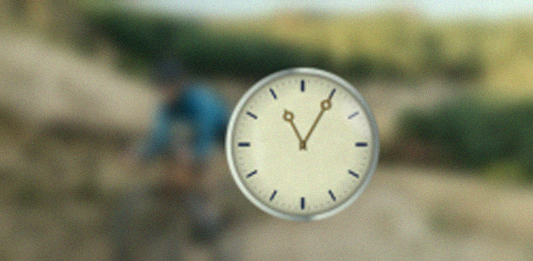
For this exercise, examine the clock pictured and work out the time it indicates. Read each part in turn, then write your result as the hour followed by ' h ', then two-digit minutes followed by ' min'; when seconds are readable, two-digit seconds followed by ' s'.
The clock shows 11 h 05 min
